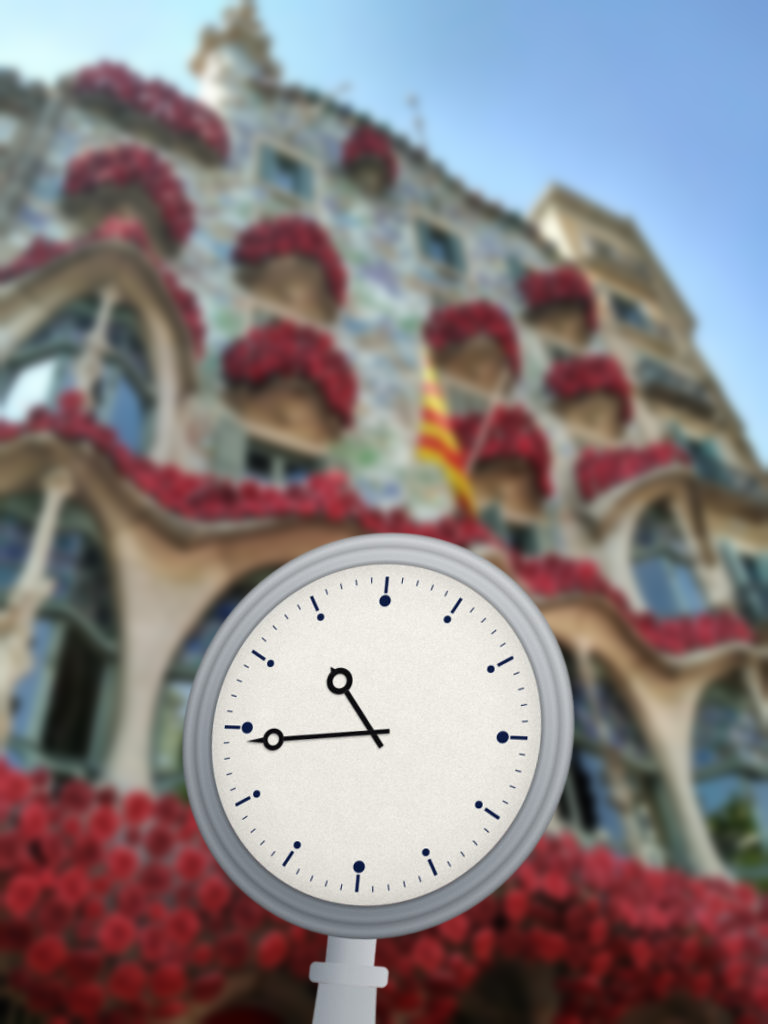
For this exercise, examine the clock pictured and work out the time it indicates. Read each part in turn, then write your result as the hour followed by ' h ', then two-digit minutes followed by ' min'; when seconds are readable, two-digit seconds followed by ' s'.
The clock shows 10 h 44 min
